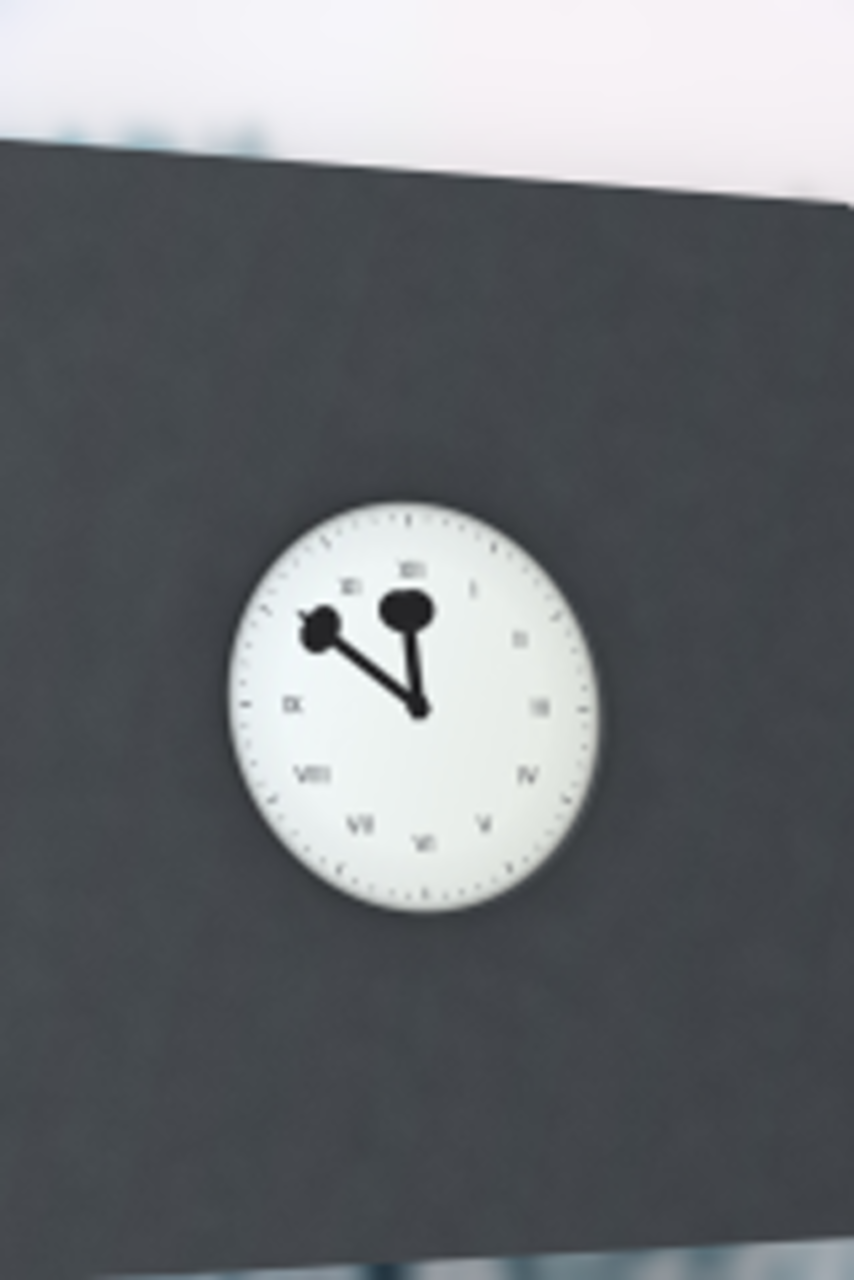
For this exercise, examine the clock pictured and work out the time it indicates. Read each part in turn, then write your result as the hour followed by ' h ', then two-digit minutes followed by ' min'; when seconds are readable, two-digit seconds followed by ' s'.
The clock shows 11 h 51 min
